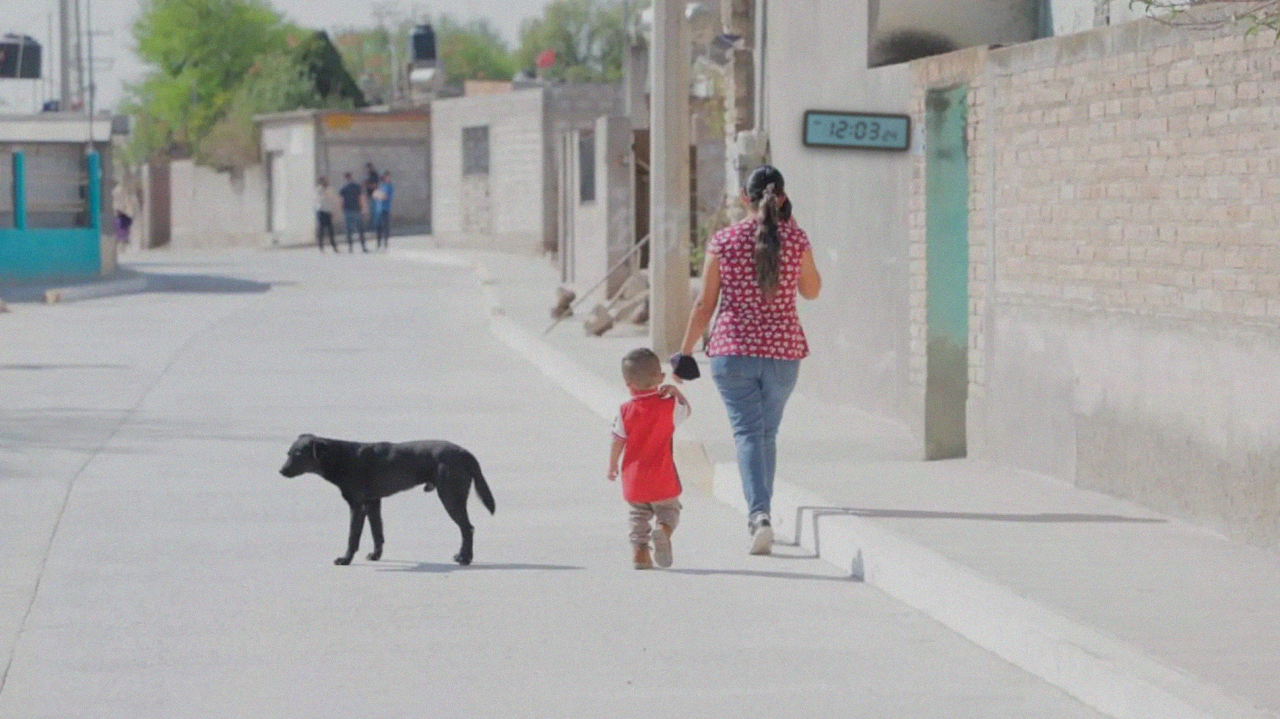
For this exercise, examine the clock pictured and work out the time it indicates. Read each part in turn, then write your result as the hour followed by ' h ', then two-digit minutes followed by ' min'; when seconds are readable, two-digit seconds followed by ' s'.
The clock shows 12 h 03 min
